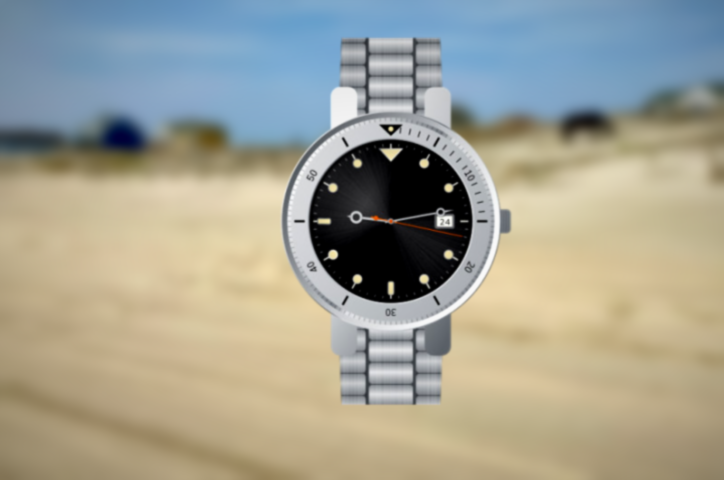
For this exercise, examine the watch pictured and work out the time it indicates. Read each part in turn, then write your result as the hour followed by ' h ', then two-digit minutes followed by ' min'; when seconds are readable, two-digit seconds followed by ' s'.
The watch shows 9 h 13 min 17 s
